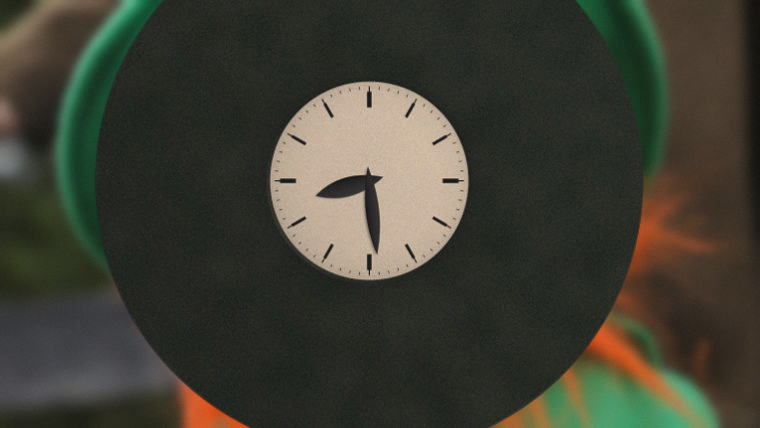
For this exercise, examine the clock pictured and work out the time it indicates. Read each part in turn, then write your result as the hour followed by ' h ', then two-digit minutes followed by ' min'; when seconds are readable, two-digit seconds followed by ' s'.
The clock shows 8 h 29 min
